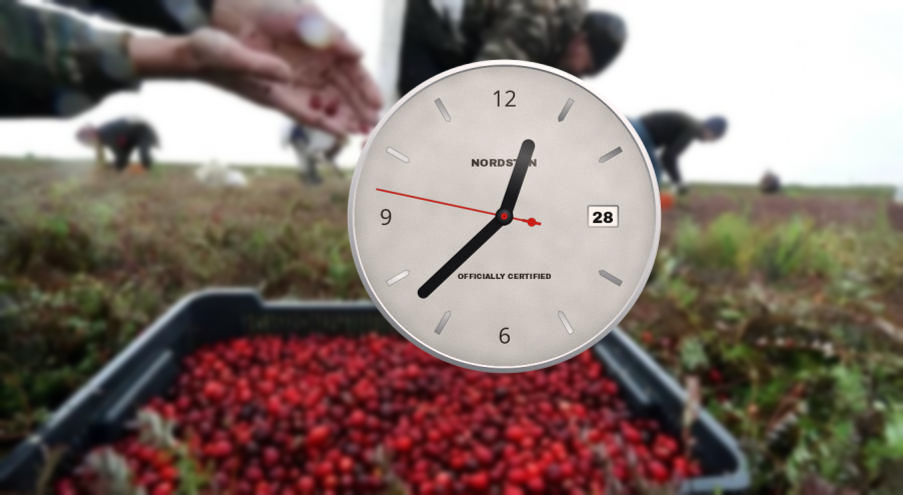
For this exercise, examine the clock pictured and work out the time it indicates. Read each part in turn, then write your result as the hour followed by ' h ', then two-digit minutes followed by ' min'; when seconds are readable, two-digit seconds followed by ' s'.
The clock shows 12 h 37 min 47 s
